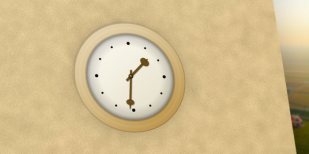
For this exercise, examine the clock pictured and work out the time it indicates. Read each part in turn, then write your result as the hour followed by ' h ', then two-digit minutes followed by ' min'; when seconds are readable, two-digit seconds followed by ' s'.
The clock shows 1 h 31 min
